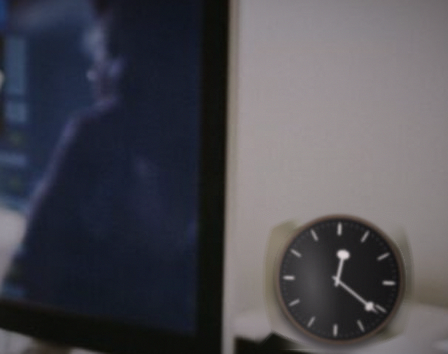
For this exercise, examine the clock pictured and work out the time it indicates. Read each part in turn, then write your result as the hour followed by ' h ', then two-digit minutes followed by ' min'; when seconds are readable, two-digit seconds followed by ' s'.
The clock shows 12 h 21 min
